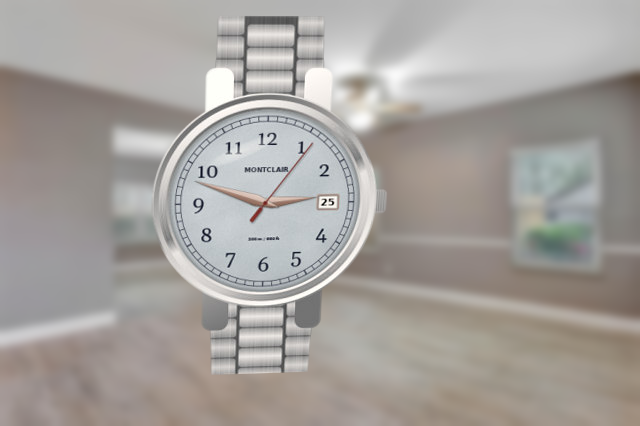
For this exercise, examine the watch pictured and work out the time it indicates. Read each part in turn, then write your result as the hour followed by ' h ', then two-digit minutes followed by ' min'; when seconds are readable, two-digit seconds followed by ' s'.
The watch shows 2 h 48 min 06 s
